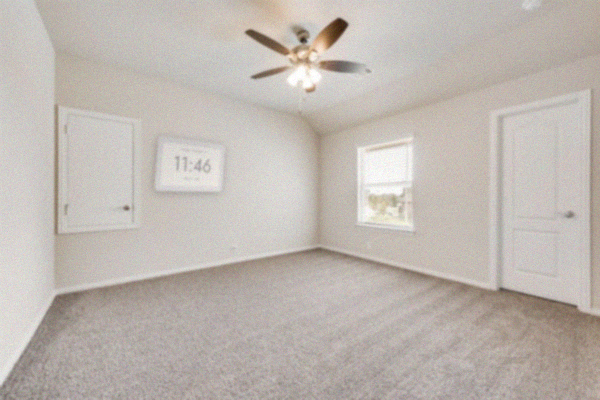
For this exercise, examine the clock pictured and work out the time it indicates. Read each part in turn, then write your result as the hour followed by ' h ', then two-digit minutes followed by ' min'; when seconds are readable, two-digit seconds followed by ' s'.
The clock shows 11 h 46 min
